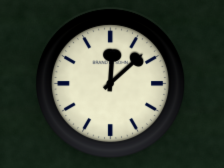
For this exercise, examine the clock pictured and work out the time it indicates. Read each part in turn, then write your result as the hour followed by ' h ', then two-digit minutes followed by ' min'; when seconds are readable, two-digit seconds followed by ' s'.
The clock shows 12 h 08 min
